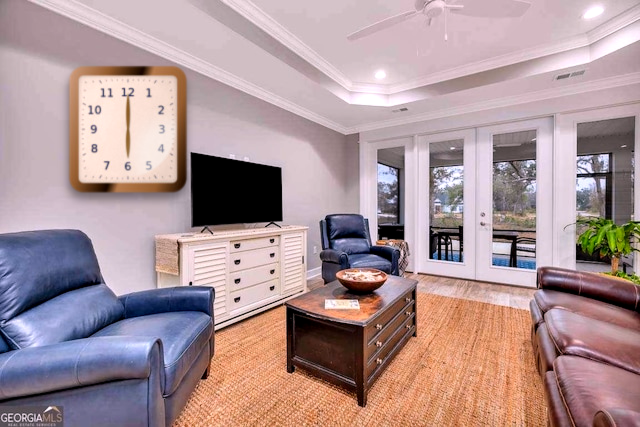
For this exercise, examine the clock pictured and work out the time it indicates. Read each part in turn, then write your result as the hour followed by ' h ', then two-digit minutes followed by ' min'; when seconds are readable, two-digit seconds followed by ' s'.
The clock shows 6 h 00 min
